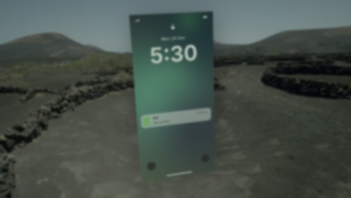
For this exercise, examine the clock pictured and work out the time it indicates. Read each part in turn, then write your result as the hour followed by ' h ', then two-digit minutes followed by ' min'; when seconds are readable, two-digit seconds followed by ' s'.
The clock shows 5 h 30 min
